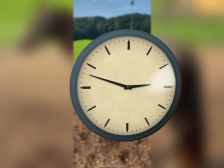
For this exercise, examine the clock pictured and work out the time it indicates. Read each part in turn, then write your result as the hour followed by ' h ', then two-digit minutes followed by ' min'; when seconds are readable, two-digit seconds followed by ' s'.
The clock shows 2 h 48 min
